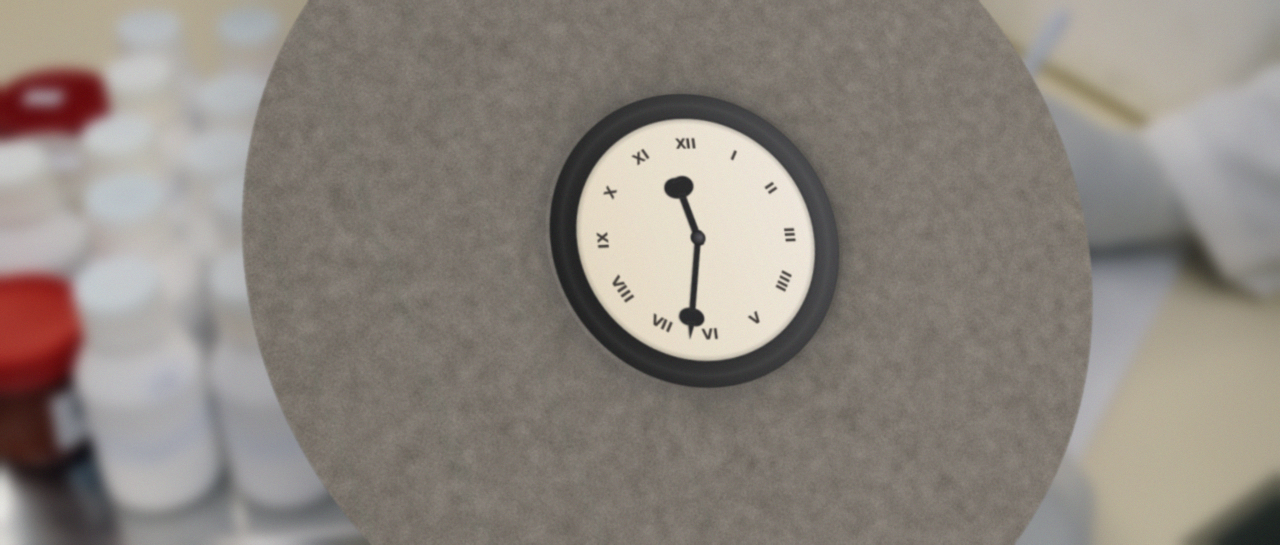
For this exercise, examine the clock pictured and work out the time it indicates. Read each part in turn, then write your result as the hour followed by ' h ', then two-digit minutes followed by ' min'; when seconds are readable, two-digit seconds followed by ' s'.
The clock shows 11 h 32 min
